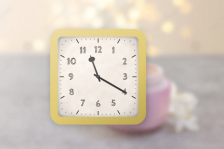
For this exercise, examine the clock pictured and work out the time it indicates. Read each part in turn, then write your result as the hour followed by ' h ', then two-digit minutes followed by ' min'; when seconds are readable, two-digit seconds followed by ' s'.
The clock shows 11 h 20 min
